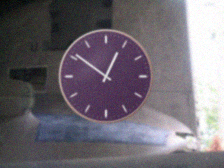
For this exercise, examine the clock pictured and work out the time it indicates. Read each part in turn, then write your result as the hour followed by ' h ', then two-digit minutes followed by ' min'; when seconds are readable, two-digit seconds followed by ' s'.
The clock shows 12 h 51 min
